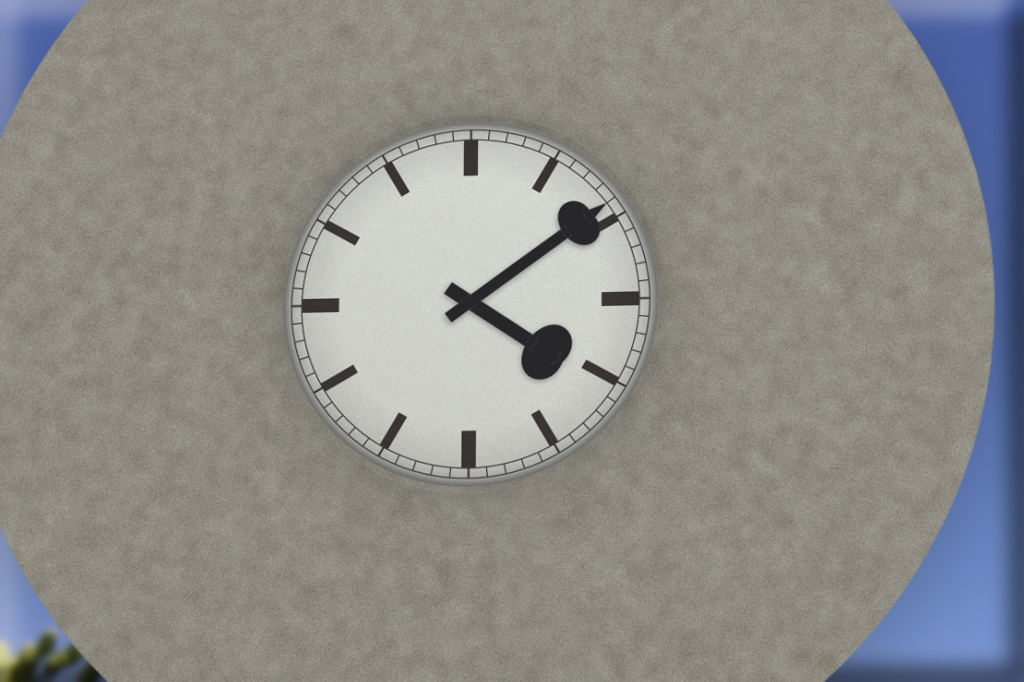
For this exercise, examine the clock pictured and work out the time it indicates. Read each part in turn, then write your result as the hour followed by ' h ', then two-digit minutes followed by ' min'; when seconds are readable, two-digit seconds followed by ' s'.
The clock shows 4 h 09 min
